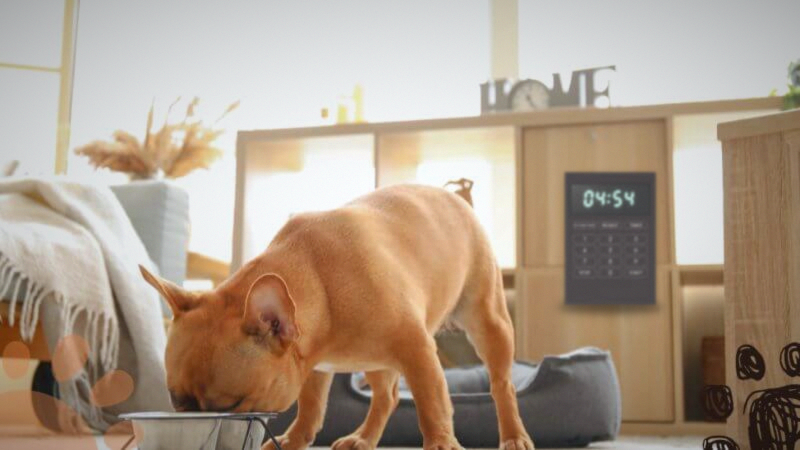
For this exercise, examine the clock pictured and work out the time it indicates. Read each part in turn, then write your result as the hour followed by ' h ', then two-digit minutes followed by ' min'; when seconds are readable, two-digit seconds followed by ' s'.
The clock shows 4 h 54 min
